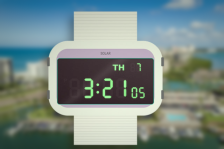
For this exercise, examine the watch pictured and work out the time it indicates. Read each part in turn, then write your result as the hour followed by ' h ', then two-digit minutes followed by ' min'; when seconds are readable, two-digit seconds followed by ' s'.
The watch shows 3 h 21 min 05 s
